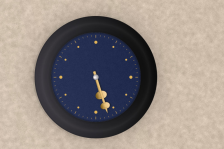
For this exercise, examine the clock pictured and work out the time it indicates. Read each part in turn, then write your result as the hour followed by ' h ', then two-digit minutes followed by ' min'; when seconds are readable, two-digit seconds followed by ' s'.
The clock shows 5 h 27 min
